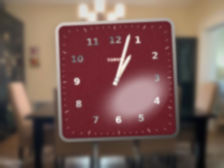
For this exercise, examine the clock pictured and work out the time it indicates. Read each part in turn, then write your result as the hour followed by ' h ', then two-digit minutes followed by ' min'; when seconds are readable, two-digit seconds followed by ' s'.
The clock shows 1 h 03 min
